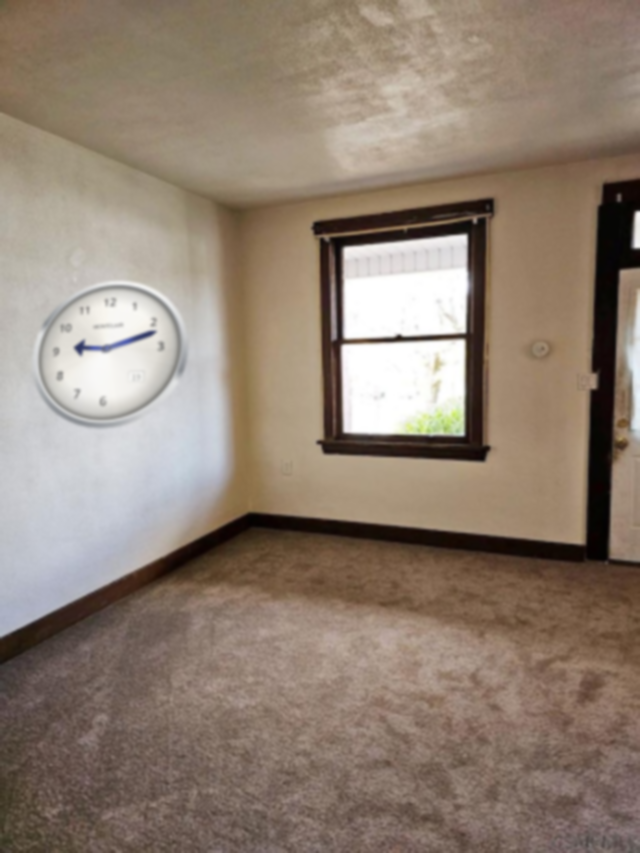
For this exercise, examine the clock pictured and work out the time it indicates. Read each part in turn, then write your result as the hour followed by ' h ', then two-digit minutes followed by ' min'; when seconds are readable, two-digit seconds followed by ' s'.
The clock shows 9 h 12 min
